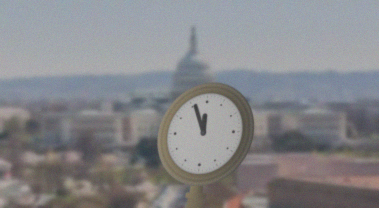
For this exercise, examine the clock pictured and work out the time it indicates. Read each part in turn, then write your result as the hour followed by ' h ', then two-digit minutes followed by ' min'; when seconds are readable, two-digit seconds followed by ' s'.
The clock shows 11 h 56 min
